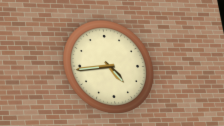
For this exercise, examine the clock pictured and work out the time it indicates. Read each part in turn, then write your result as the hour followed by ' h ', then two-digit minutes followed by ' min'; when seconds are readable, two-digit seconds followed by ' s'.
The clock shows 4 h 44 min
